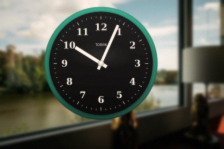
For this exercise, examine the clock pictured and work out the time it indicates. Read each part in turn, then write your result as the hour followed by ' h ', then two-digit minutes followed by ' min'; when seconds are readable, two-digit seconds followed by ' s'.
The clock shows 10 h 04 min
